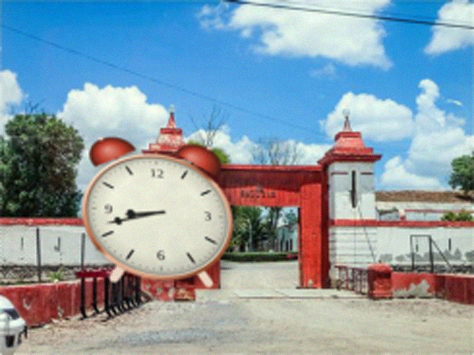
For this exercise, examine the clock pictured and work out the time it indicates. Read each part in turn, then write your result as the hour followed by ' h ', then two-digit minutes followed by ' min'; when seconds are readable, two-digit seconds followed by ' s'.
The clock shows 8 h 42 min
